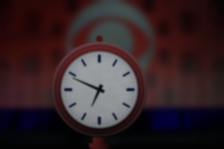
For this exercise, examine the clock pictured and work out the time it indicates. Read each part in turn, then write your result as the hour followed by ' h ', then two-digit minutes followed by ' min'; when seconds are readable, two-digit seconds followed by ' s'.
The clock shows 6 h 49 min
